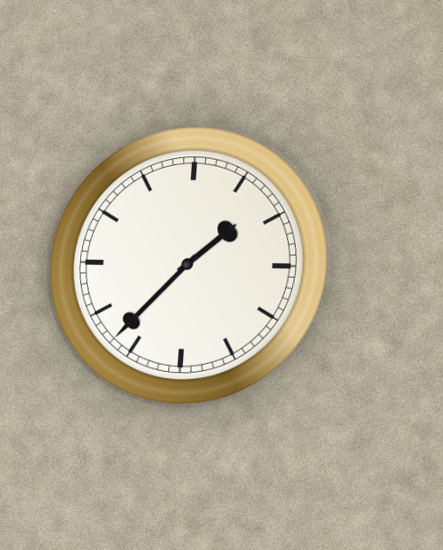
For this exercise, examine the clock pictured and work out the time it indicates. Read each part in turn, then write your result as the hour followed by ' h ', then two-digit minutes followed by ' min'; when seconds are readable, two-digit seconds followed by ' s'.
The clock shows 1 h 37 min
